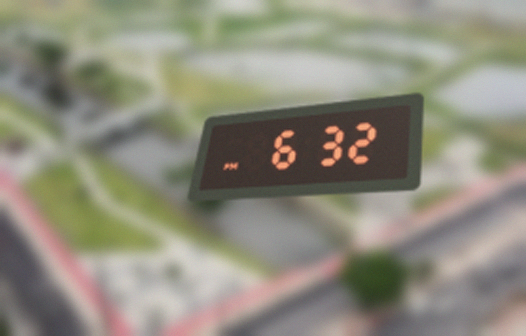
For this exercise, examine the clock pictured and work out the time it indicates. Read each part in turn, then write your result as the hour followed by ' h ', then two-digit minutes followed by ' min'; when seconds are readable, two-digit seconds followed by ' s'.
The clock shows 6 h 32 min
